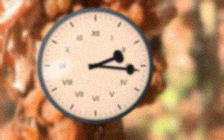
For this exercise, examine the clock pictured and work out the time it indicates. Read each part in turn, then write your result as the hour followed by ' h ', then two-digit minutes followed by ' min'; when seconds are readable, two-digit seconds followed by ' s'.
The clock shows 2 h 16 min
